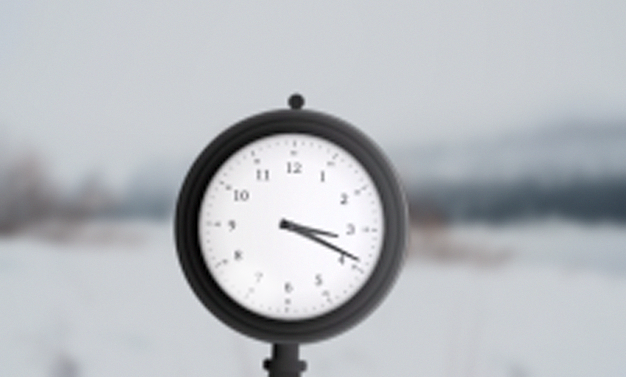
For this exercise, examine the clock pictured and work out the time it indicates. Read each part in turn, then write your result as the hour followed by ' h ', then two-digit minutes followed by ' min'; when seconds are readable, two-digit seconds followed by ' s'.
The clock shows 3 h 19 min
